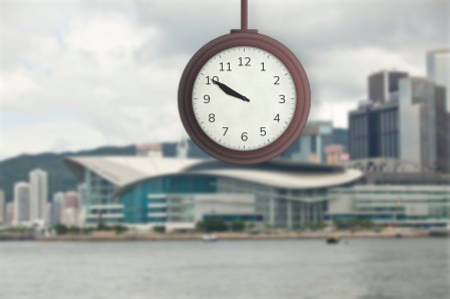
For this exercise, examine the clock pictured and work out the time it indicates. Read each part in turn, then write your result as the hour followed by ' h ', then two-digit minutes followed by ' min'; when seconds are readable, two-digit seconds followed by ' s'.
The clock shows 9 h 50 min
